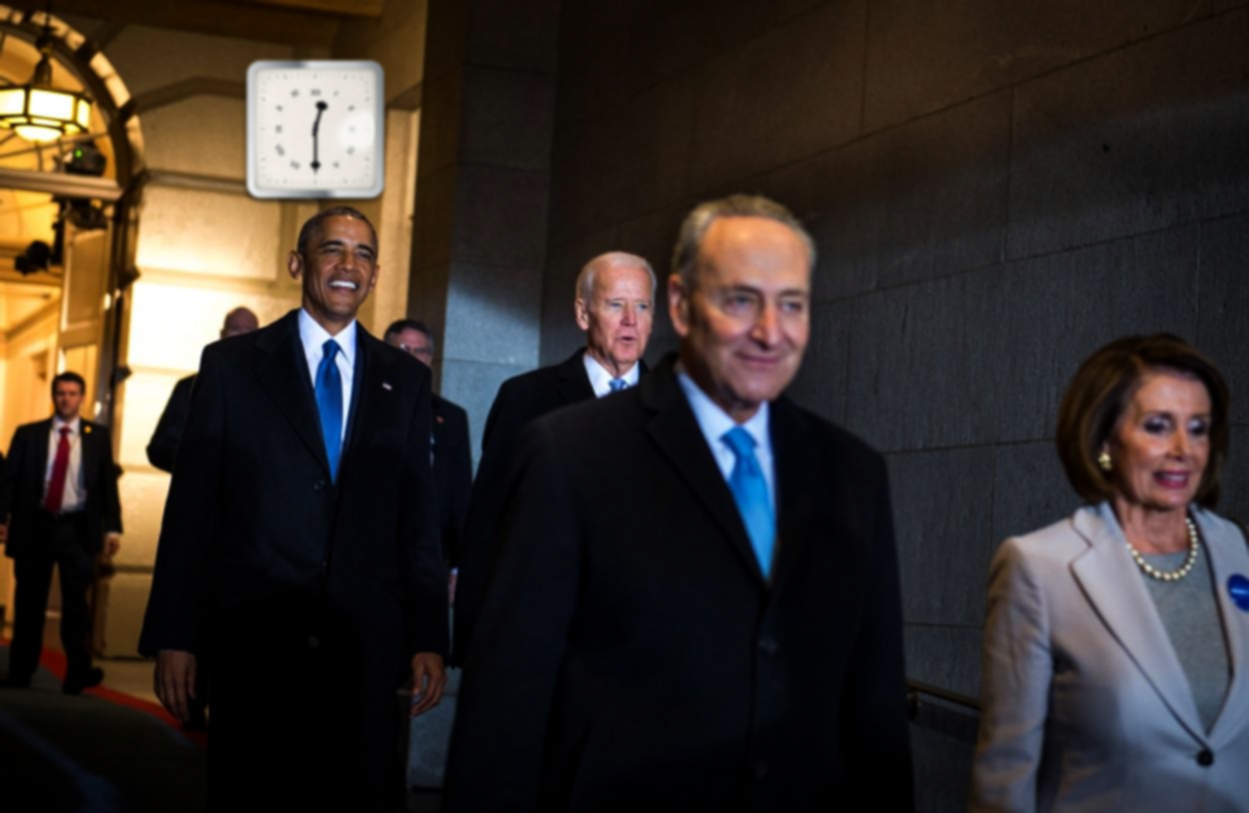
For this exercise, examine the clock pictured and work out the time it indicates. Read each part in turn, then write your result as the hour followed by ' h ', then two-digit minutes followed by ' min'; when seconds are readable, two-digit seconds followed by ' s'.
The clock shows 12 h 30 min
